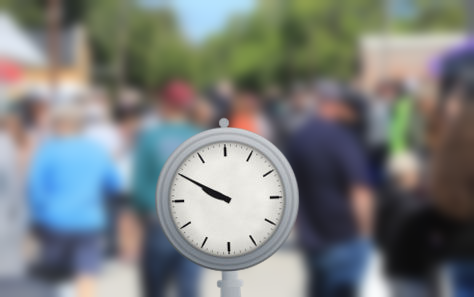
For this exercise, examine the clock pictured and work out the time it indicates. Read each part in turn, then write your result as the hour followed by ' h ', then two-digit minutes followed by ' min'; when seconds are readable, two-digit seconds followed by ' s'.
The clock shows 9 h 50 min
